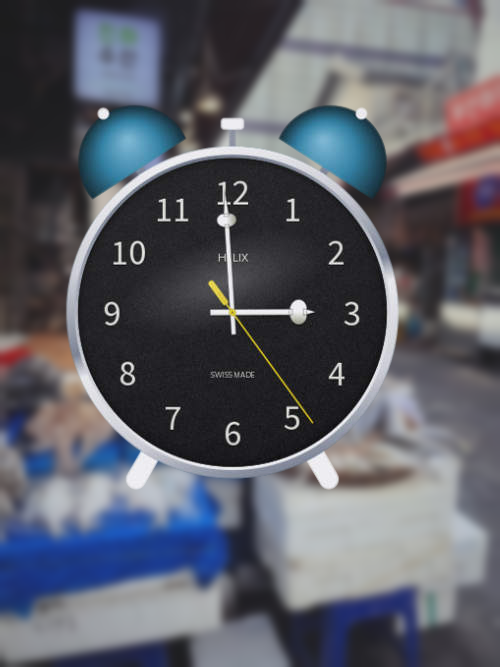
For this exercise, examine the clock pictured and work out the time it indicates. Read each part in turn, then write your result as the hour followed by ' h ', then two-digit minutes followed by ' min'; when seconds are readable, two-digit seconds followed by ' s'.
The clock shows 2 h 59 min 24 s
